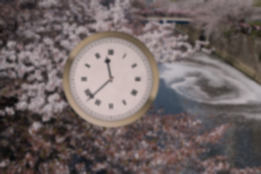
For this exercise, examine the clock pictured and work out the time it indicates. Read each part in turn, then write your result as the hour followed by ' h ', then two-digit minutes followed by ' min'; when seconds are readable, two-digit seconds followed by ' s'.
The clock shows 11 h 38 min
